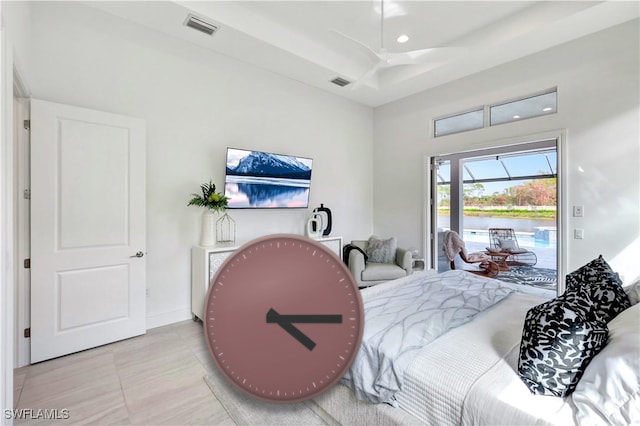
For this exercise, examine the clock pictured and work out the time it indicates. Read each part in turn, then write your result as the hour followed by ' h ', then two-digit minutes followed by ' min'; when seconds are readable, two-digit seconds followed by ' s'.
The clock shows 4 h 15 min
